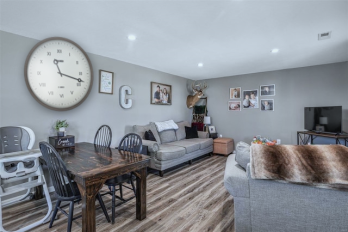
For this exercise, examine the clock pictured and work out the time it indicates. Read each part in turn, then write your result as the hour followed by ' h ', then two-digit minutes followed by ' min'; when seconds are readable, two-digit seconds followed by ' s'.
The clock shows 11 h 18 min
